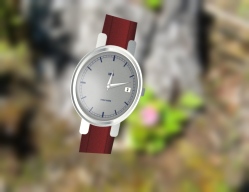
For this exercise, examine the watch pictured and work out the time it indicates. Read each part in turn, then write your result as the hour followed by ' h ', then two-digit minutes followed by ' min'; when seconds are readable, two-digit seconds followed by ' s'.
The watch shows 12 h 12 min
